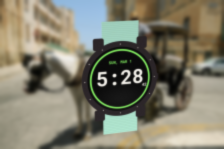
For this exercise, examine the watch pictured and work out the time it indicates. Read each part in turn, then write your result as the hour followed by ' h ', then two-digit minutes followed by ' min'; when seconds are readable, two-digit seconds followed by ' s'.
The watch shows 5 h 28 min
